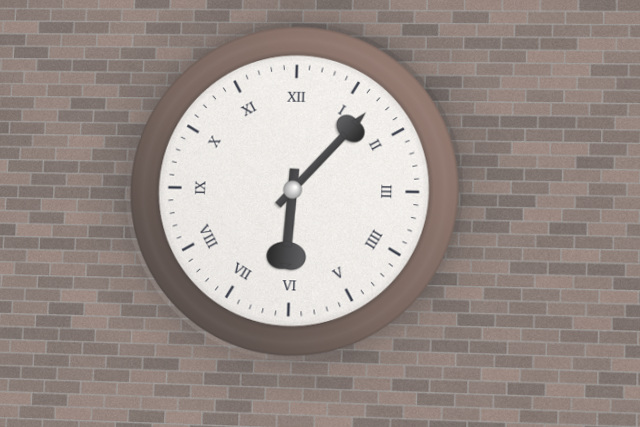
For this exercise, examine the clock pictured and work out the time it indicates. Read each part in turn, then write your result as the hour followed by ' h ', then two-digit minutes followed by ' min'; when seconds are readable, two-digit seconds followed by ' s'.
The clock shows 6 h 07 min
